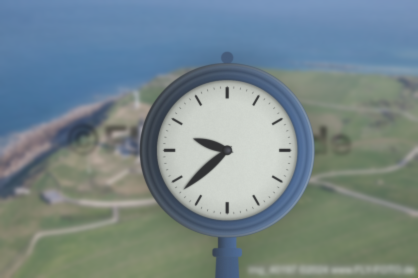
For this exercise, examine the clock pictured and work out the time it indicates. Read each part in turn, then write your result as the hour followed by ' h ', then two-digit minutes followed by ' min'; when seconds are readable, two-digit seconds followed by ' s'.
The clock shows 9 h 38 min
